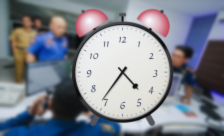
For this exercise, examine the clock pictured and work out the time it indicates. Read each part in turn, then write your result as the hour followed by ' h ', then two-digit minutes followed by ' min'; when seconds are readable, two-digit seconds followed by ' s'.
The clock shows 4 h 36 min
